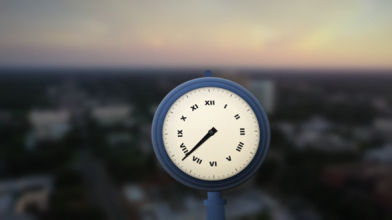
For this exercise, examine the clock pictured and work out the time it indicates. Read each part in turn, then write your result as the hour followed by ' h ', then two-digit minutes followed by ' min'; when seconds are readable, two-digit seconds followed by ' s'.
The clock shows 7 h 38 min
